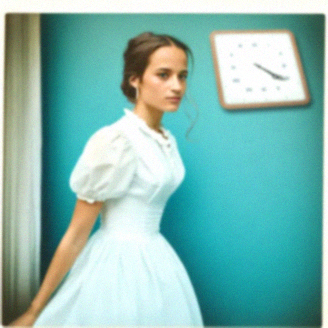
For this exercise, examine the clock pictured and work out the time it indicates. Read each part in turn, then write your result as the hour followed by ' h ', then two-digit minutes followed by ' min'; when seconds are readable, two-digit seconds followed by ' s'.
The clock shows 4 h 21 min
